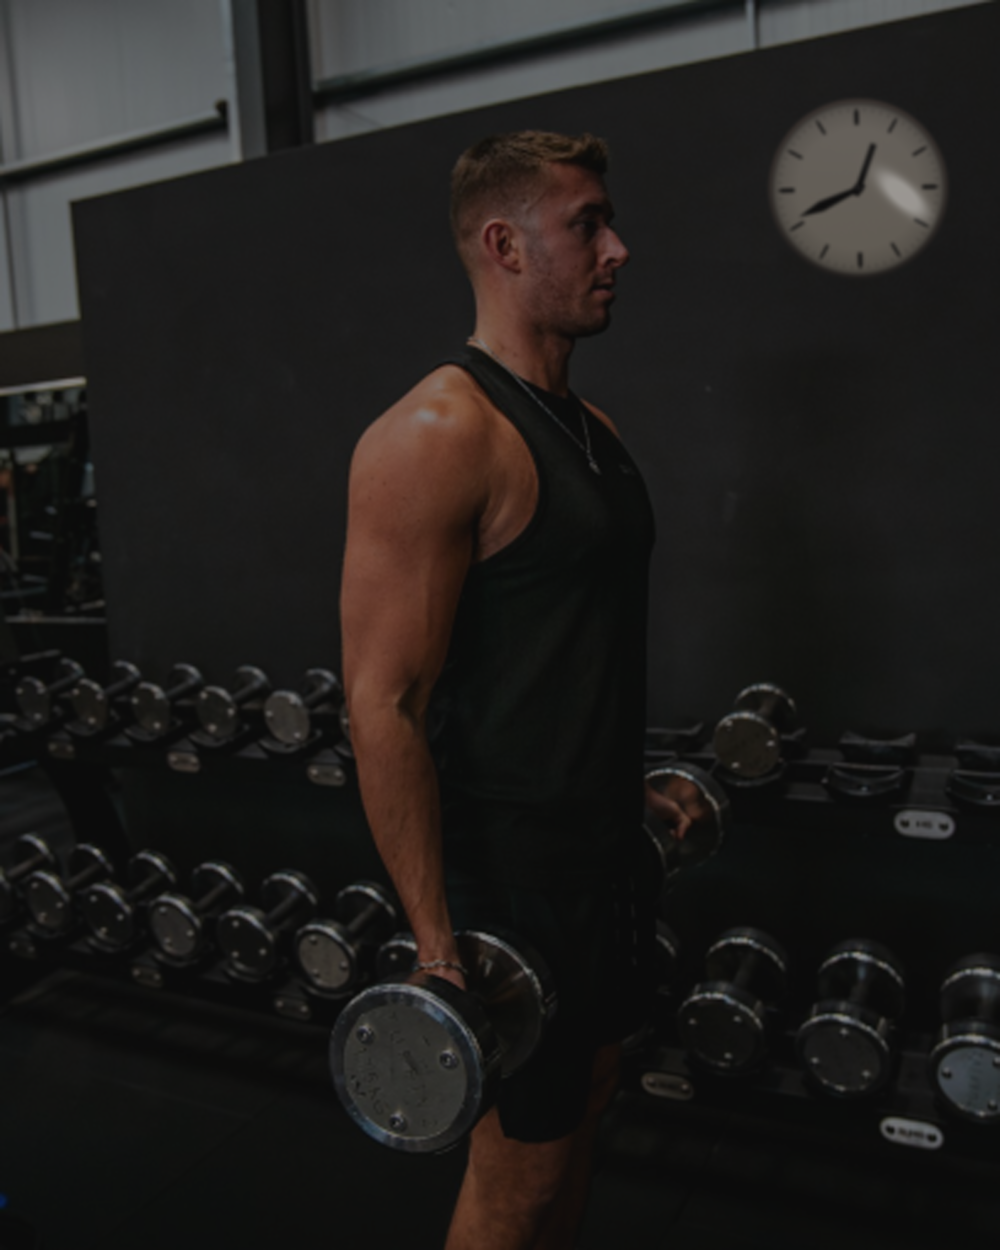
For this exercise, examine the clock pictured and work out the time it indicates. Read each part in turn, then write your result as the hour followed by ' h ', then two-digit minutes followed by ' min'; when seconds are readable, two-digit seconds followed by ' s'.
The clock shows 12 h 41 min
